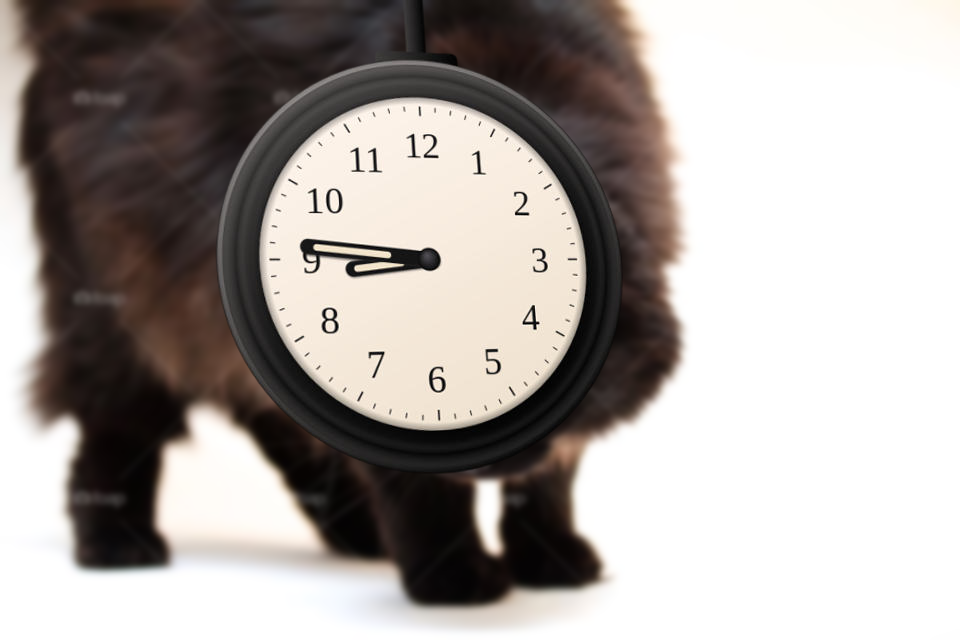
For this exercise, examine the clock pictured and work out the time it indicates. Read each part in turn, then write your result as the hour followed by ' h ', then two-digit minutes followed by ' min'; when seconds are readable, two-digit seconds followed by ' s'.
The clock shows 8 h 46 min
